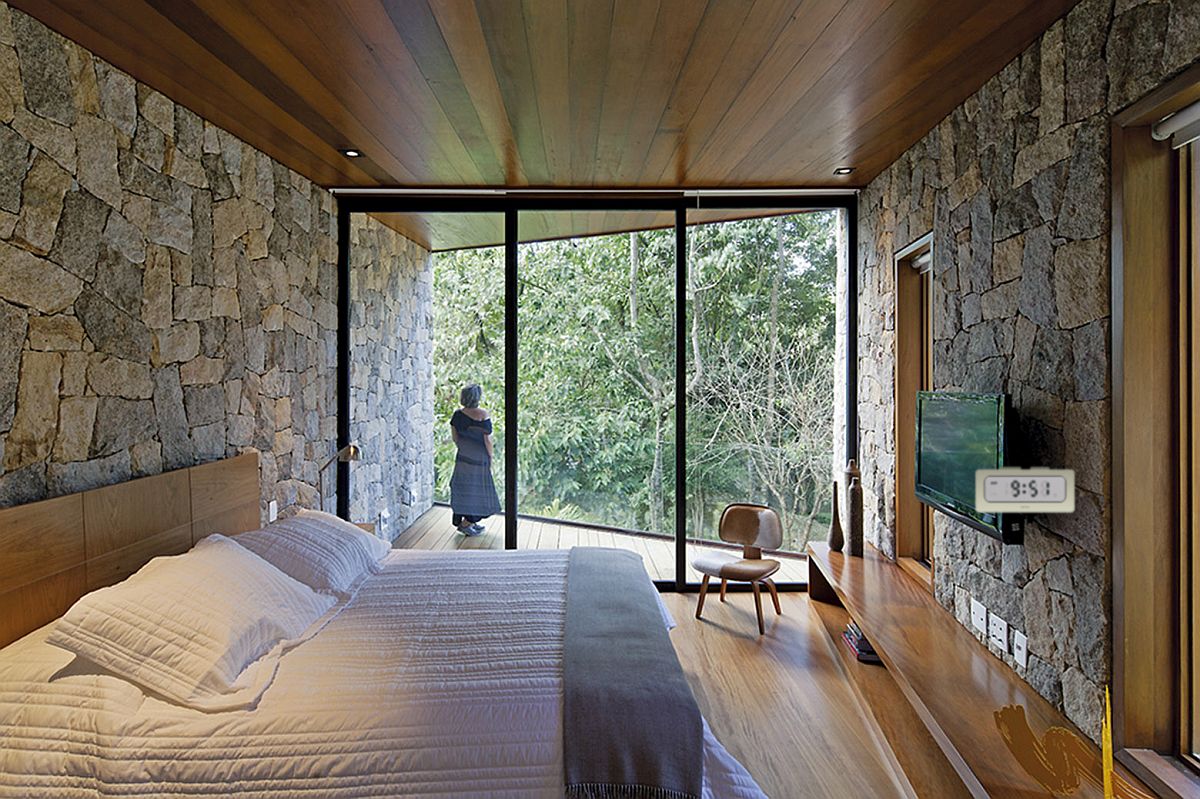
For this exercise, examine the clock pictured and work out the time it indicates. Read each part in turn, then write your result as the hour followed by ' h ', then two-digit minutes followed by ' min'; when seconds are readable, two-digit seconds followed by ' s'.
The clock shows 9 h 51 min
